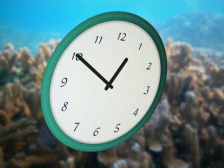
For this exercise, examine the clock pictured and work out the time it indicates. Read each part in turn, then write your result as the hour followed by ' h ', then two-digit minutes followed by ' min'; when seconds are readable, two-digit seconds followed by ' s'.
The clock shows 12 h 50 min
